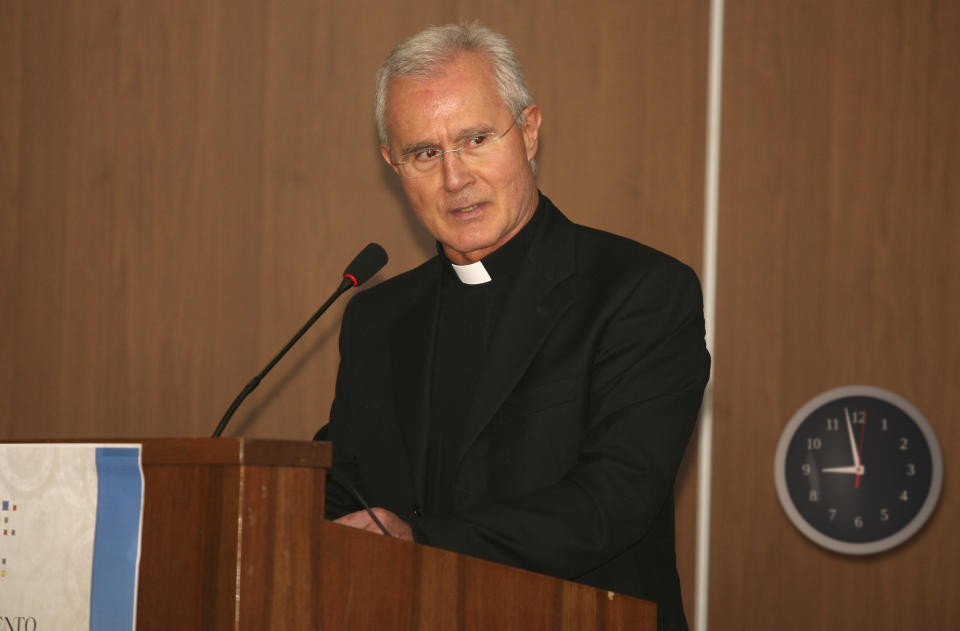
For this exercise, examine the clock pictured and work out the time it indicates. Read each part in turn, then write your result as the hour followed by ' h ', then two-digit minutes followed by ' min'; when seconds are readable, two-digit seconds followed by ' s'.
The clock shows 8 h 58 min 01 s
